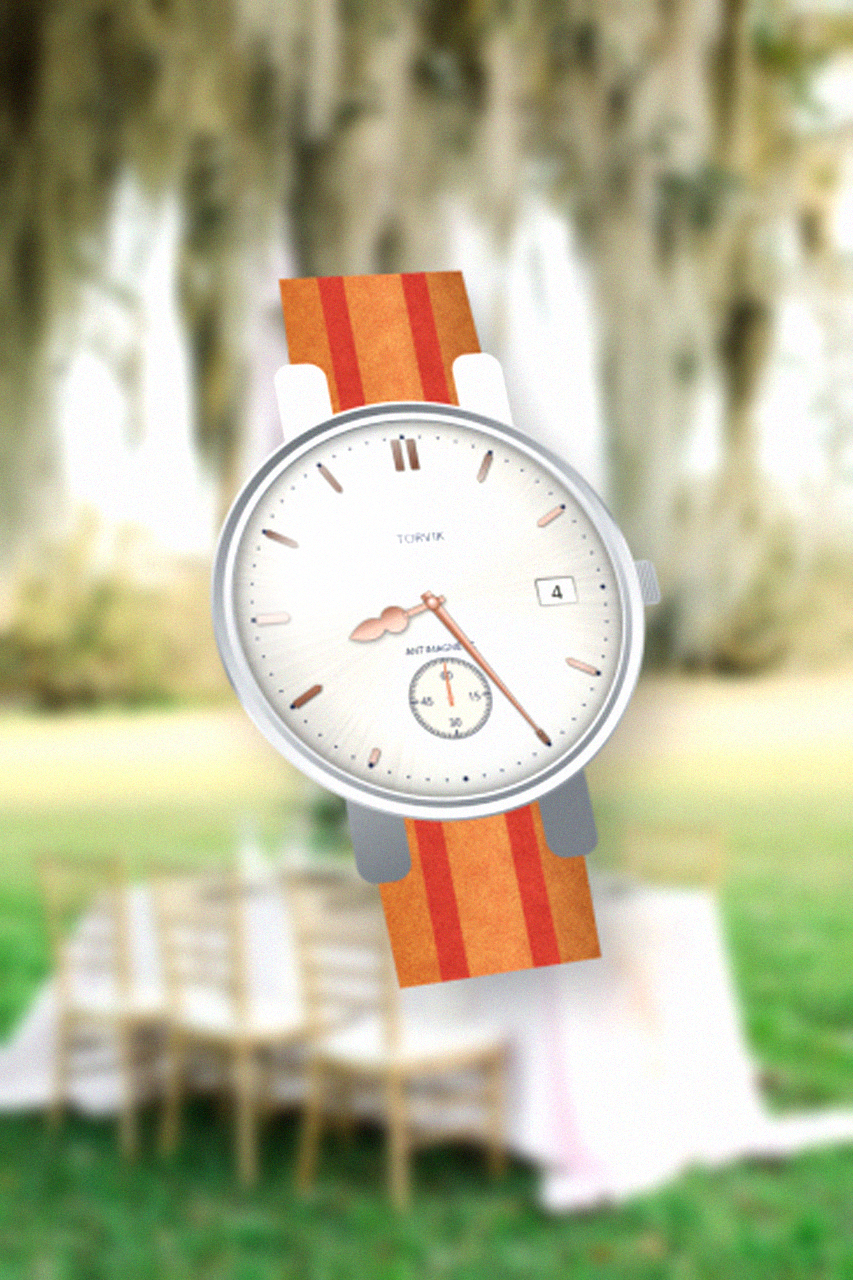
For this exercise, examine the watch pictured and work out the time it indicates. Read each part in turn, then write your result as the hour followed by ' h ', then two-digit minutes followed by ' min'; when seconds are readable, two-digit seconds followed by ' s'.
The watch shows 8 h 25 min
